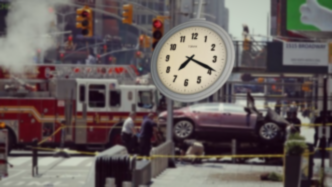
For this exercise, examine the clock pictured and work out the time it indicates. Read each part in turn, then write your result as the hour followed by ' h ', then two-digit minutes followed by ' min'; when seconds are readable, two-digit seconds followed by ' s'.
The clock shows 7 h 19 min
